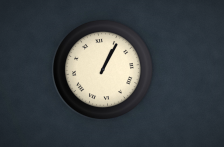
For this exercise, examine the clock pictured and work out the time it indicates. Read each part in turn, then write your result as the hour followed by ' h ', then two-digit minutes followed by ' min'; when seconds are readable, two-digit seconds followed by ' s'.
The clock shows 1 h 06 min
